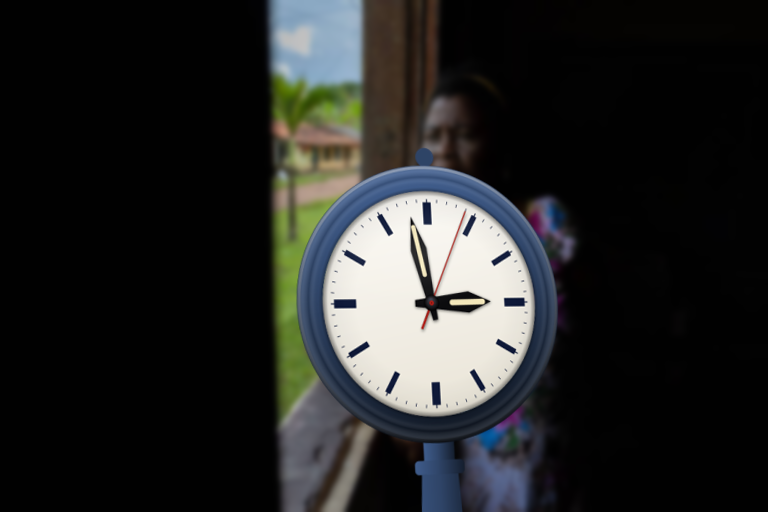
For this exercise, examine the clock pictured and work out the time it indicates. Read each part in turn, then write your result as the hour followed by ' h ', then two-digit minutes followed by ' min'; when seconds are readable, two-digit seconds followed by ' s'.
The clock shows 2 h 58 min 04 s
